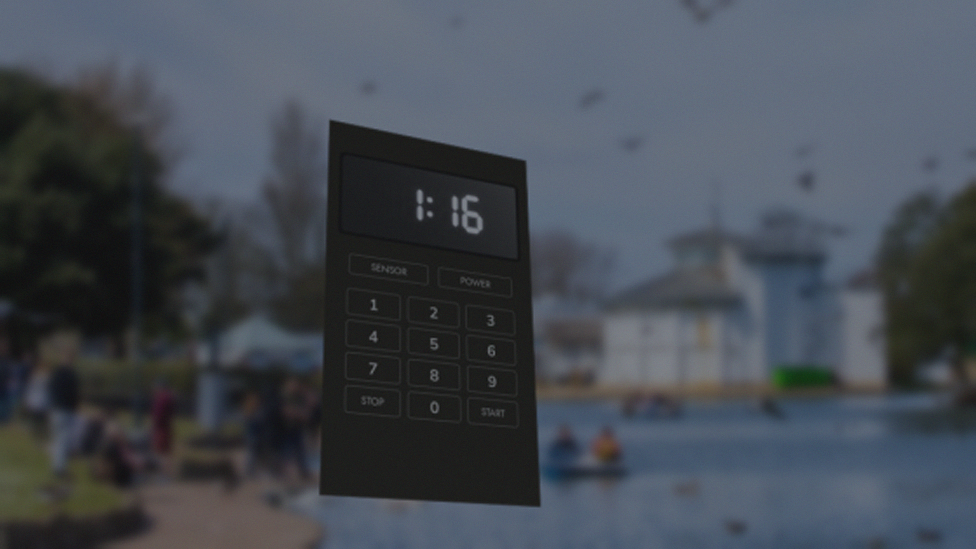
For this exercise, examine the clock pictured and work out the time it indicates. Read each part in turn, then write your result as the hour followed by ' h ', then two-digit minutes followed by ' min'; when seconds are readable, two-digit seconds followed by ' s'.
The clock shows 1 h 16 min
